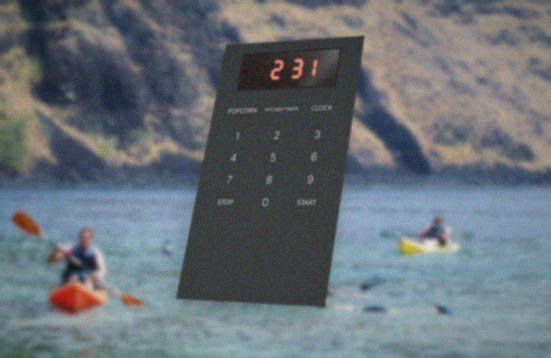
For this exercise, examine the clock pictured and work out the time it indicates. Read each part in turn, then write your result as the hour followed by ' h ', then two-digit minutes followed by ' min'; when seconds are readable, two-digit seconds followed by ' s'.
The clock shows 2 h 31 min
